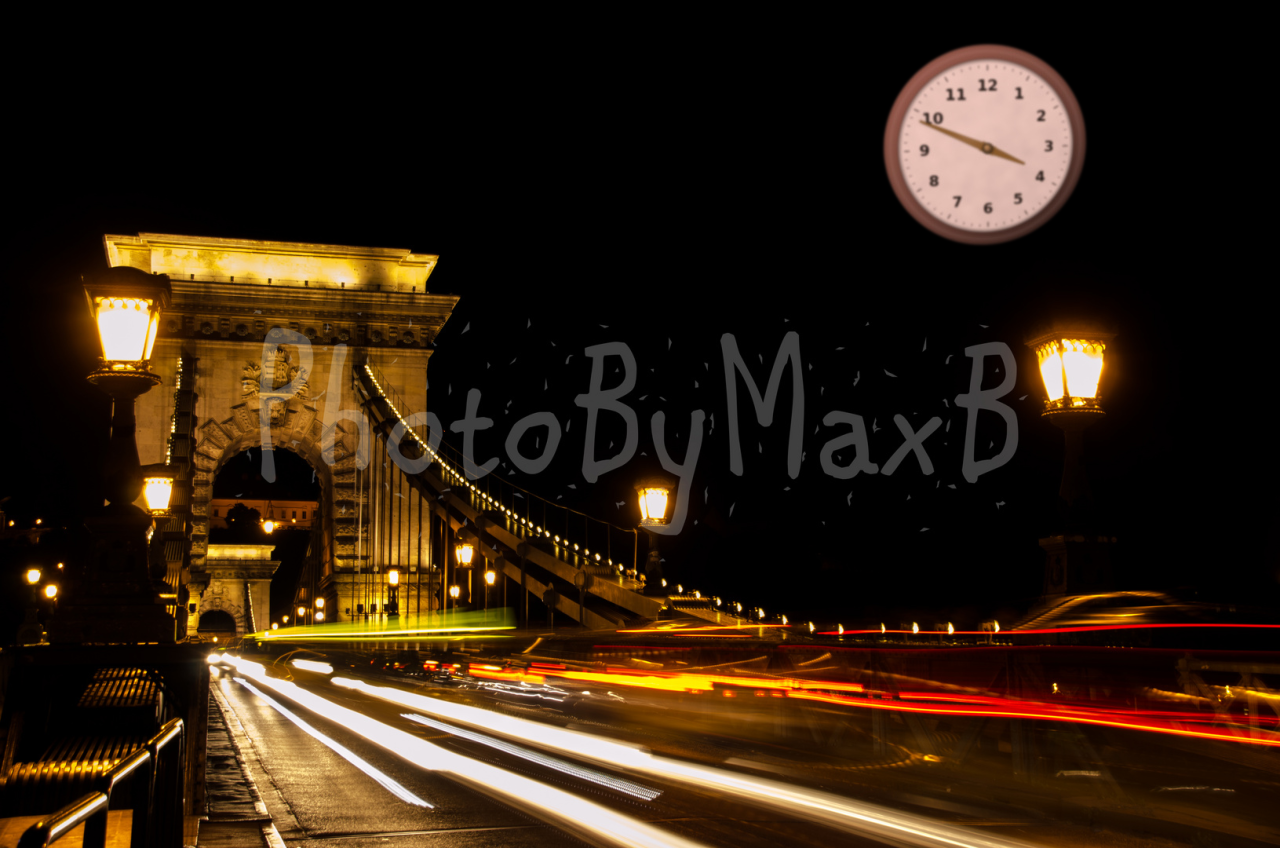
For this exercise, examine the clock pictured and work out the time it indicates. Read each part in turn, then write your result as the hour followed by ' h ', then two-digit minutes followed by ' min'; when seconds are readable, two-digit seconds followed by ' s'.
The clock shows 3 h 49 min
